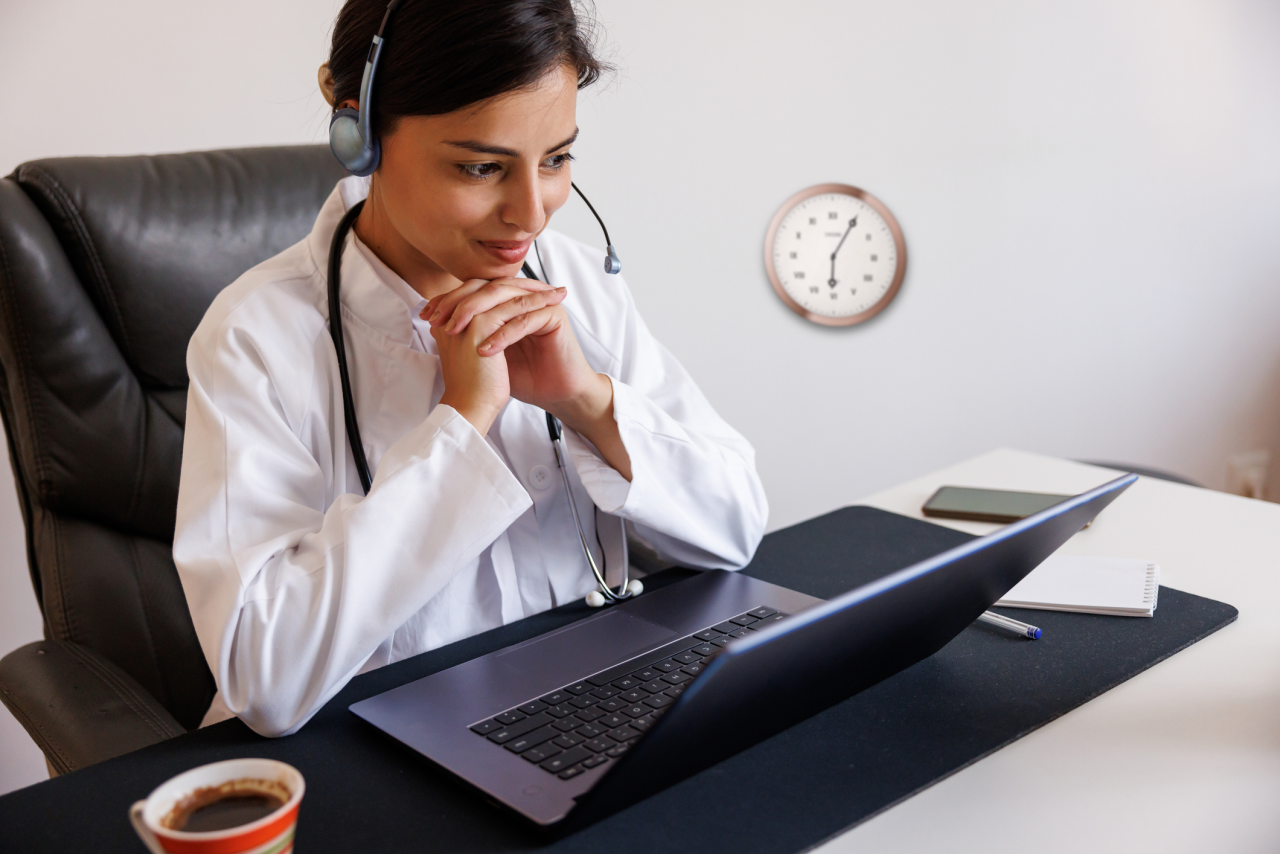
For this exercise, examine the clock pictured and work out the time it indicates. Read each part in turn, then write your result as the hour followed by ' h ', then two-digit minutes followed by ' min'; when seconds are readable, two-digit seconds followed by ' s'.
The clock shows 6 h 05 min
